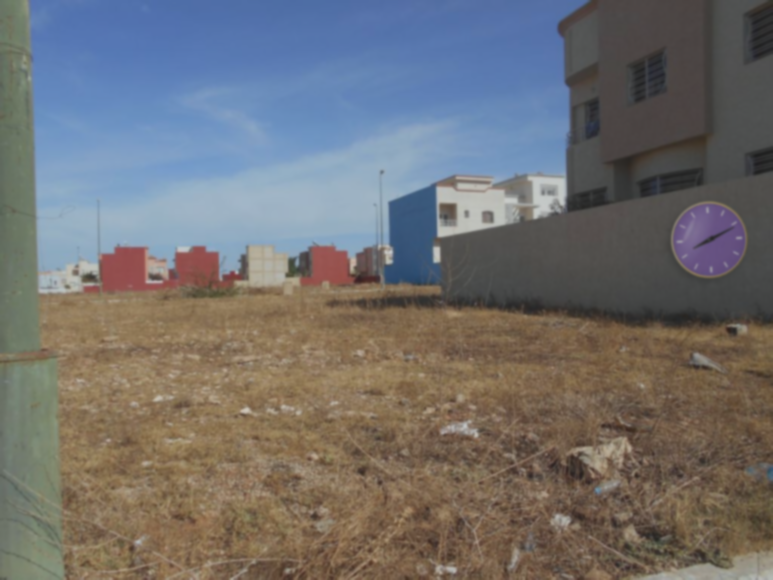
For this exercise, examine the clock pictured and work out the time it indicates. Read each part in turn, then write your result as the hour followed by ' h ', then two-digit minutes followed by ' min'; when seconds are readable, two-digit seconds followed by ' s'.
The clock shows 8 h 11 min
